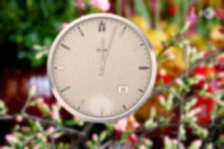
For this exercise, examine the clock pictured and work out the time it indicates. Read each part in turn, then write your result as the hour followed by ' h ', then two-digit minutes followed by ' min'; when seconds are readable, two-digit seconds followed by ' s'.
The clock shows 12 h 03 min
